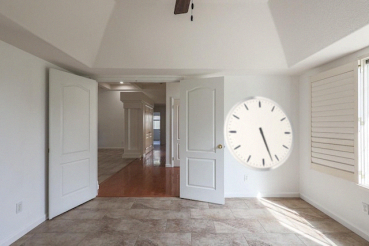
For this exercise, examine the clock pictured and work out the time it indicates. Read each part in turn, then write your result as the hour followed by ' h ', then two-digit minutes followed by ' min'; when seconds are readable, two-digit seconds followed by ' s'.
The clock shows 5 h 27 min
